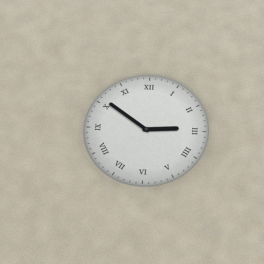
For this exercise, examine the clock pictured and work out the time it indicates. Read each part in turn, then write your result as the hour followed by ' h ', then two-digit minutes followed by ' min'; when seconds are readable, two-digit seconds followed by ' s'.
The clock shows 2 h 51 min
